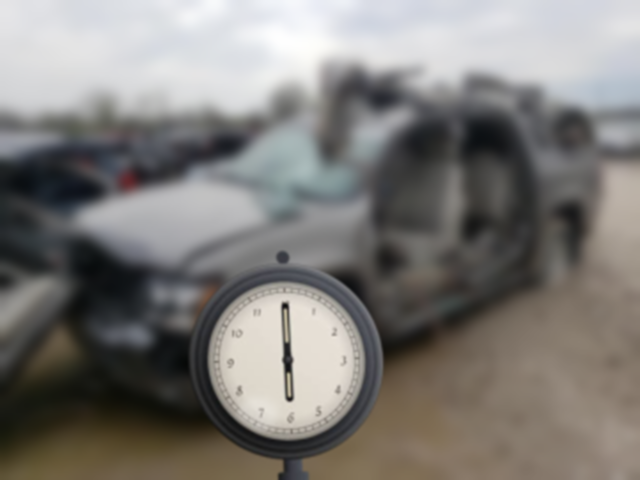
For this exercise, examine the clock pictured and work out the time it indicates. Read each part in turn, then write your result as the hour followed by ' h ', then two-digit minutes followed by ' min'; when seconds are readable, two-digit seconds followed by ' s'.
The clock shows 6 h 00 min
